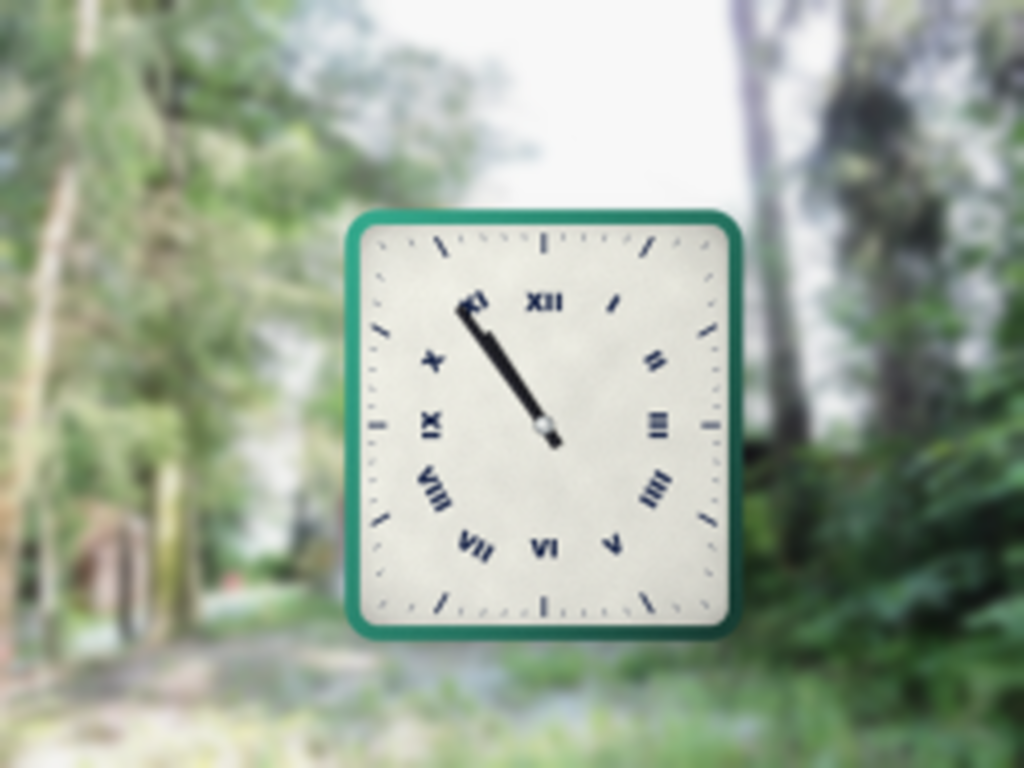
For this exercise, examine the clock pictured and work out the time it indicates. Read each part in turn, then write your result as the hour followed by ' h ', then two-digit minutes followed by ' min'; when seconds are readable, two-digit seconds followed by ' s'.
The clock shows 10 h 54 min
